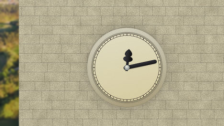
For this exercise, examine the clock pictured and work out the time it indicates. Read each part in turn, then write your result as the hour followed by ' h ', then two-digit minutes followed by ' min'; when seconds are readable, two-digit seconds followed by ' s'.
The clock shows 12 h 13 min
